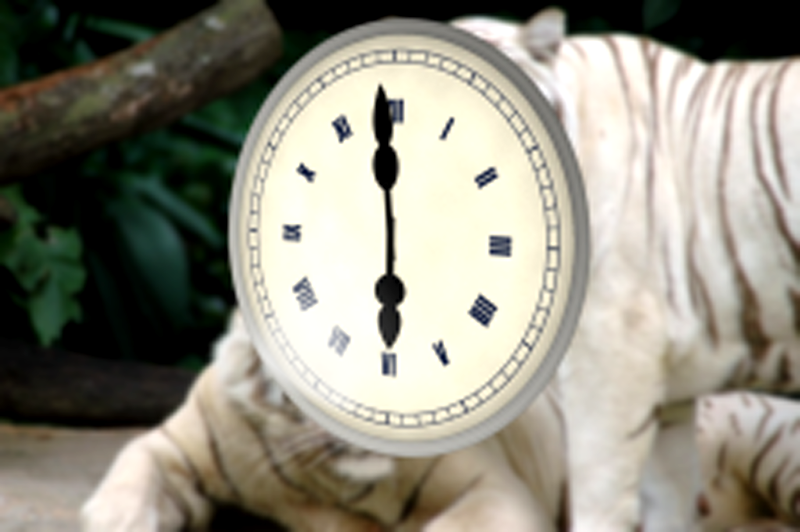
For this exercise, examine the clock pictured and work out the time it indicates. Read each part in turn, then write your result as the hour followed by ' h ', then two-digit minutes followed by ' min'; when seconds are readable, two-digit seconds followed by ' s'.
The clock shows 5 h 59 min
